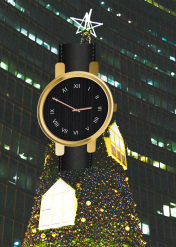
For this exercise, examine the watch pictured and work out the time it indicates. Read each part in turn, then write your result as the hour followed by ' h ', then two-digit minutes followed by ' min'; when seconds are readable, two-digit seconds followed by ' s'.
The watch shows 2 h 50 min
